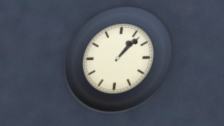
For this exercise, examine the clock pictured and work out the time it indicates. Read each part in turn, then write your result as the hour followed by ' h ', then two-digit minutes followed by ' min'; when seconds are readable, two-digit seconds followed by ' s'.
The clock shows 1 h 07 min
